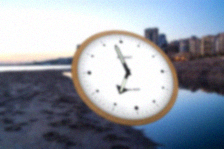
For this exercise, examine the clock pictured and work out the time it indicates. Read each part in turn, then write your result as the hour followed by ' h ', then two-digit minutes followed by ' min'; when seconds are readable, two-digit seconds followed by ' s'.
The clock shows 6 h 58 min
